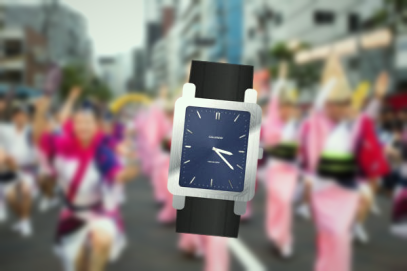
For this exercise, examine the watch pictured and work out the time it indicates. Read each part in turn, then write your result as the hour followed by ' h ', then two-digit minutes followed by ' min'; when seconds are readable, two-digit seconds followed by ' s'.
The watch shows 3 h 22 min
